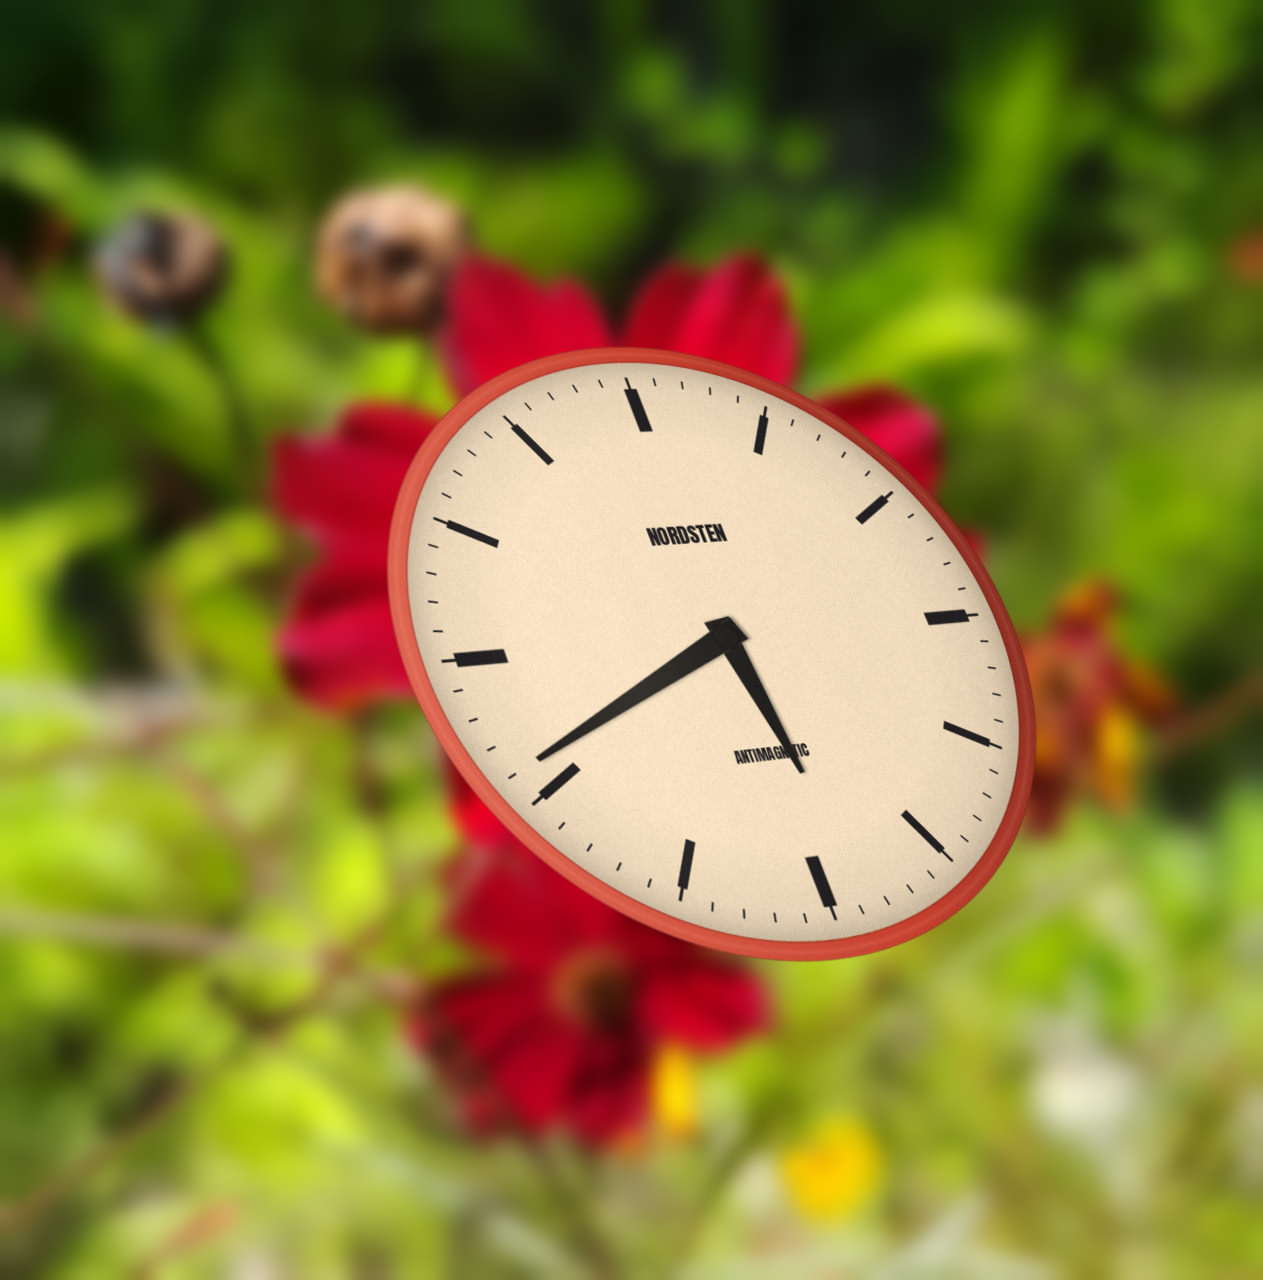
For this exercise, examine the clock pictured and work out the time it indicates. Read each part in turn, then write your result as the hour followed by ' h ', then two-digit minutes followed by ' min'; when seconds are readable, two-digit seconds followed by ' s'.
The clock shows 5 h 41 min
